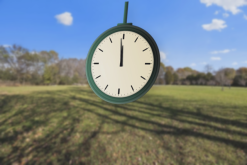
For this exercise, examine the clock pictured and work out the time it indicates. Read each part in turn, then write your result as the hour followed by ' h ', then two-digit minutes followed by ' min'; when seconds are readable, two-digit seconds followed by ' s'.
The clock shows 11 h 59 min
